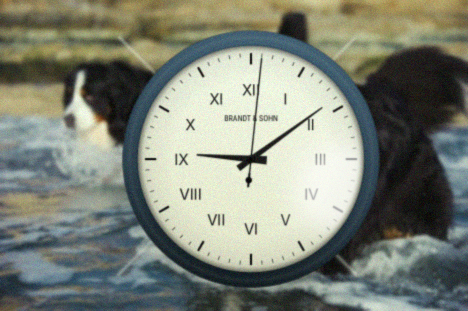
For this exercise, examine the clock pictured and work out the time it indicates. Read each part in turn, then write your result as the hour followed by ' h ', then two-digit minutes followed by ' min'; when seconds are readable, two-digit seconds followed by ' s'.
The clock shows 9 h 09 min 01 s
